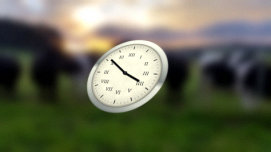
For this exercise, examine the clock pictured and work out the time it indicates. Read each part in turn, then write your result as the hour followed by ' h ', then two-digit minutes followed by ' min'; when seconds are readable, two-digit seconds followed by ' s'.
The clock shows 3 h 51 min
